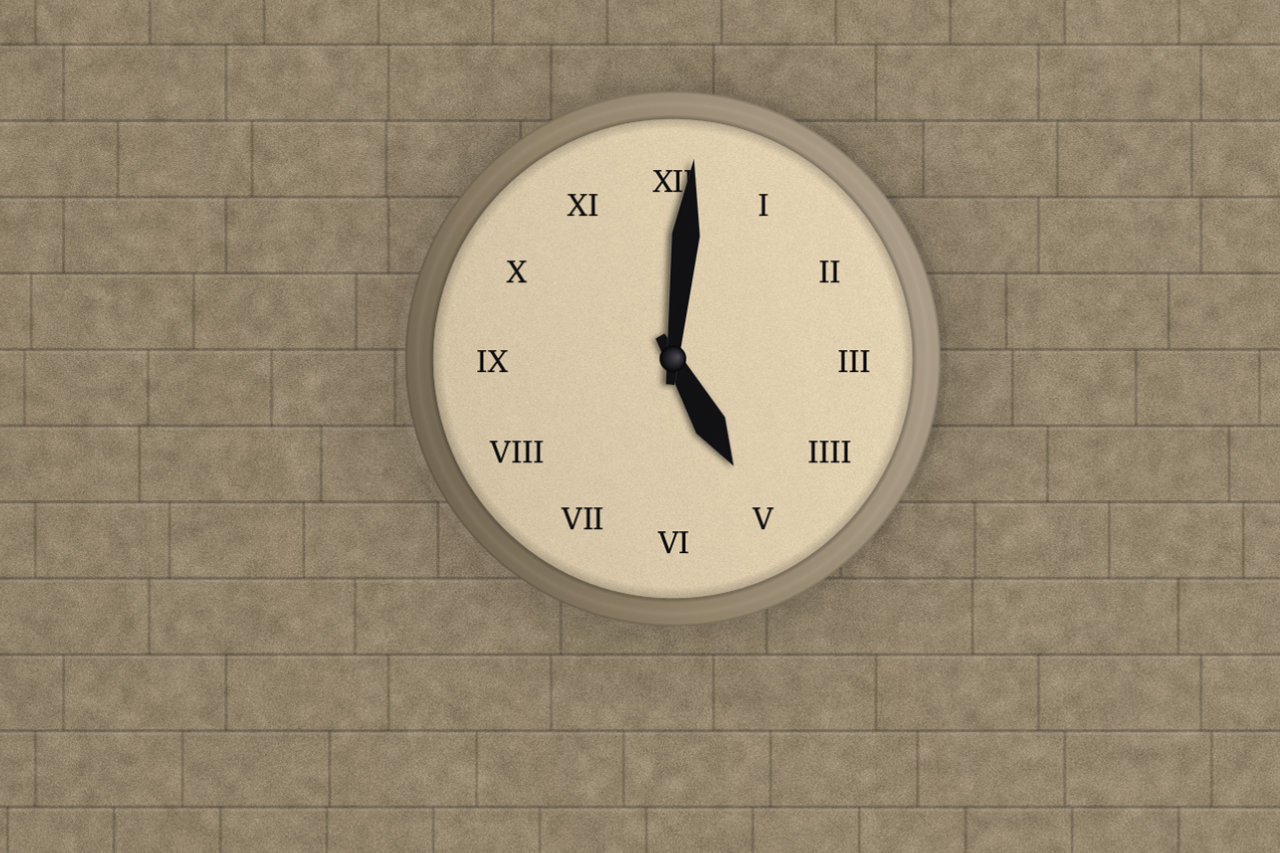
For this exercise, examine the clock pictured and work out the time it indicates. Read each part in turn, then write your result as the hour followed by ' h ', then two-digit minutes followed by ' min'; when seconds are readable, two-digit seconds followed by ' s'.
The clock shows 5 h 01 min
